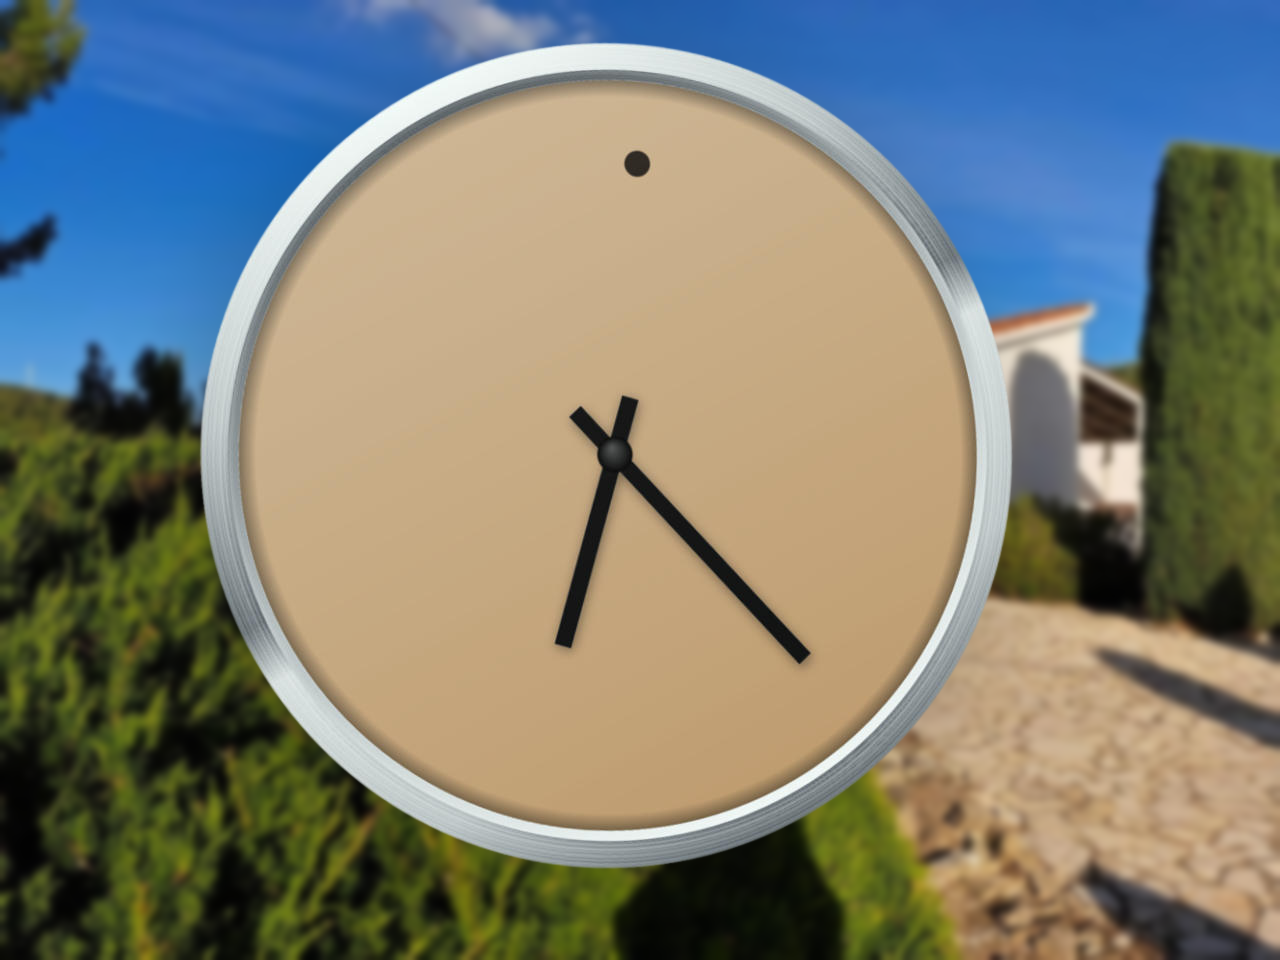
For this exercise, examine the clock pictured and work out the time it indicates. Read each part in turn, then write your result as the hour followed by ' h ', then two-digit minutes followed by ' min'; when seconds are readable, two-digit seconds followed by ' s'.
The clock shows 6 h 22 min
